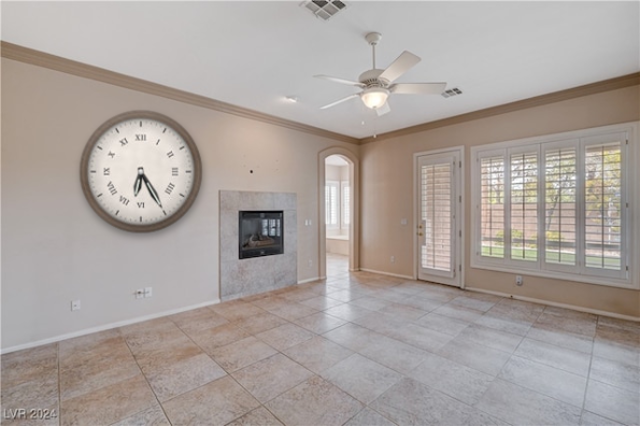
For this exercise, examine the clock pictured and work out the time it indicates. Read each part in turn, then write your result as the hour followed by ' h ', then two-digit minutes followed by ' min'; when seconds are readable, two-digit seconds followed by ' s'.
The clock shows 6 h 25 min
